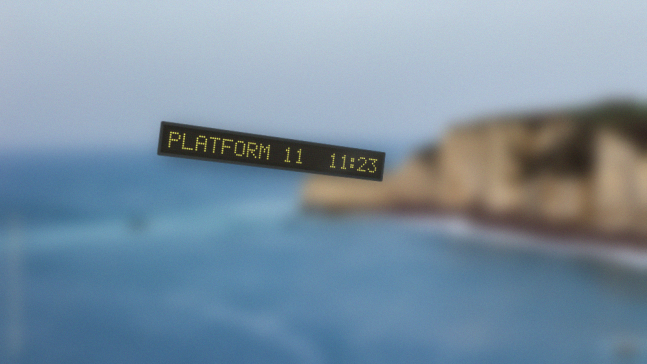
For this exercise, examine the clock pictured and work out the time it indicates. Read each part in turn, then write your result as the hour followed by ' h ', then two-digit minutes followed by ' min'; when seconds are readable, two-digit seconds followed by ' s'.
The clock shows 11 h 23 min
